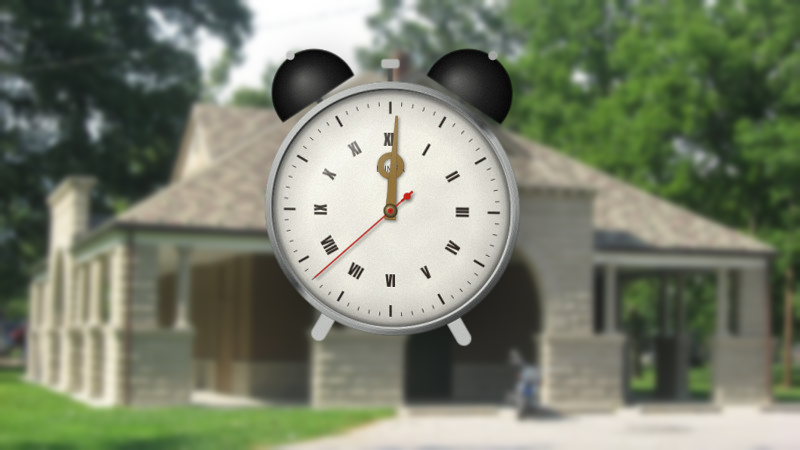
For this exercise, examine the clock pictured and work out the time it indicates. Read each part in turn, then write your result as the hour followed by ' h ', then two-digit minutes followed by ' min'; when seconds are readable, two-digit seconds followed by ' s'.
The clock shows 12 h 00 min 38 s
